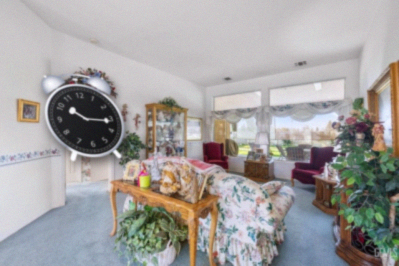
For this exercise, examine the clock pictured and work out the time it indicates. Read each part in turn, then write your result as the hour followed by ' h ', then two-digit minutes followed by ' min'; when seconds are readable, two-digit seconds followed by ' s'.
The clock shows 10 h 16 min
